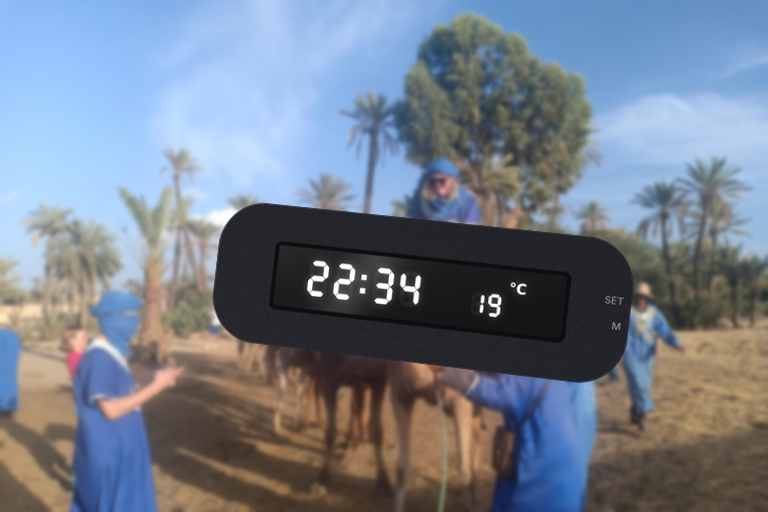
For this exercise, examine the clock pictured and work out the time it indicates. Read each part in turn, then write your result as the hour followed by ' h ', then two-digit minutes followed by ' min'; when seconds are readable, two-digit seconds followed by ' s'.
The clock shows 22 h 34 min
